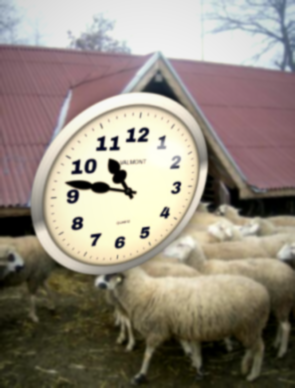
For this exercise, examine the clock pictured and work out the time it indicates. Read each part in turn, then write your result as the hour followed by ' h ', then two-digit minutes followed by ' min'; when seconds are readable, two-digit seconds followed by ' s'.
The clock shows 10 h 47 min
